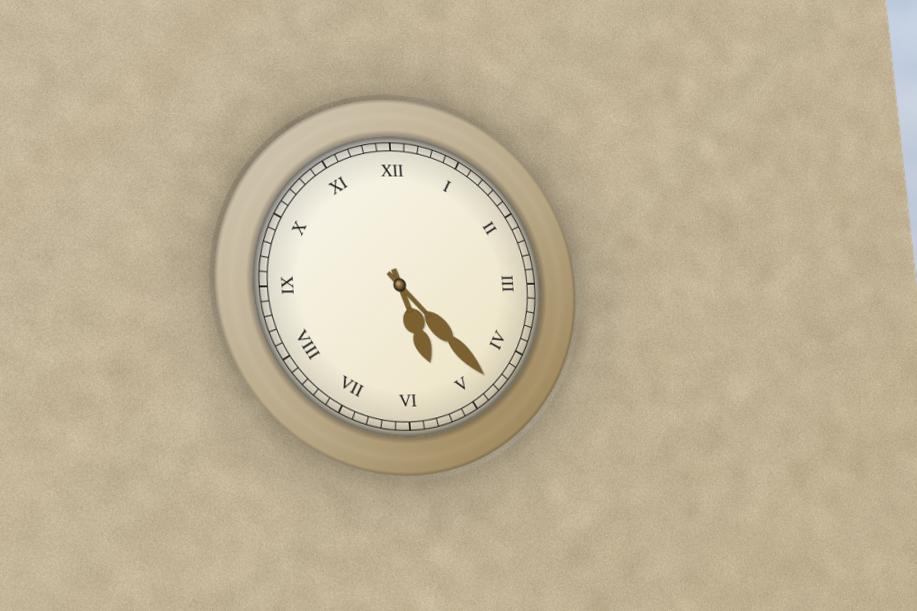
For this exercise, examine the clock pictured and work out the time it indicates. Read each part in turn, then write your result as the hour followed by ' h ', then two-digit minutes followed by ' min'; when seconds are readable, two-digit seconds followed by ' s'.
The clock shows 5 h 23 min
